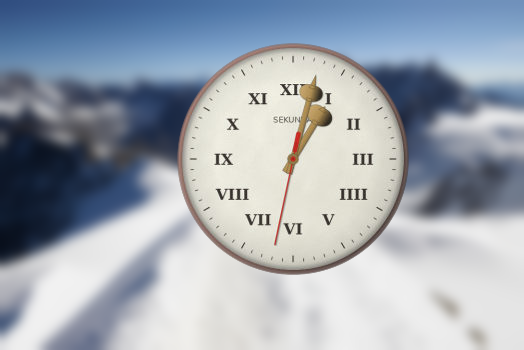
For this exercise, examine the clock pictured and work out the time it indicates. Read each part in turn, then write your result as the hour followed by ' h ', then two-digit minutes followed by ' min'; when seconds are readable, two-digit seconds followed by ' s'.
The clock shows 1 h 02 min 32 s
